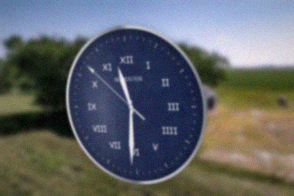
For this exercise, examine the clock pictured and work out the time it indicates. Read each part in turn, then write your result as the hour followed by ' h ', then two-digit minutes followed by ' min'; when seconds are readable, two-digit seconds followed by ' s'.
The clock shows 11 h 30 min 52 s
